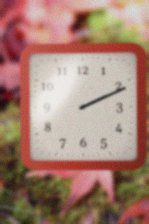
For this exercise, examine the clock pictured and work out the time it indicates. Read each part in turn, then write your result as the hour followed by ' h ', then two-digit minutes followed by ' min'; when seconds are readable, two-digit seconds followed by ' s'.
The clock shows 2 h 11 min
